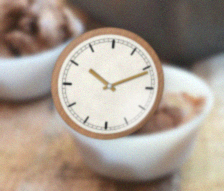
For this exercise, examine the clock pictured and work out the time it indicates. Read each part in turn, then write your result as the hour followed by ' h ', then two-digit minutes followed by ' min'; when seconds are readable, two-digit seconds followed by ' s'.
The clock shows 10 h 11 min
